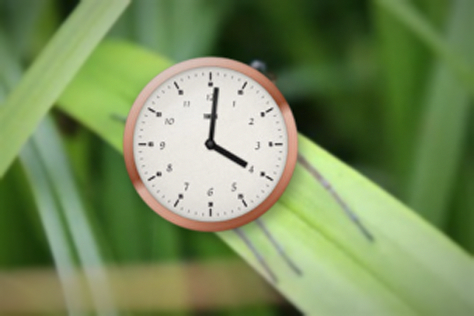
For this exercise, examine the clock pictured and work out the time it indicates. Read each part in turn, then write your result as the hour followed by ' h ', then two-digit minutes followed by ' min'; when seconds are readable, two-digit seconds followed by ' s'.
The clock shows 4 h 01 min
